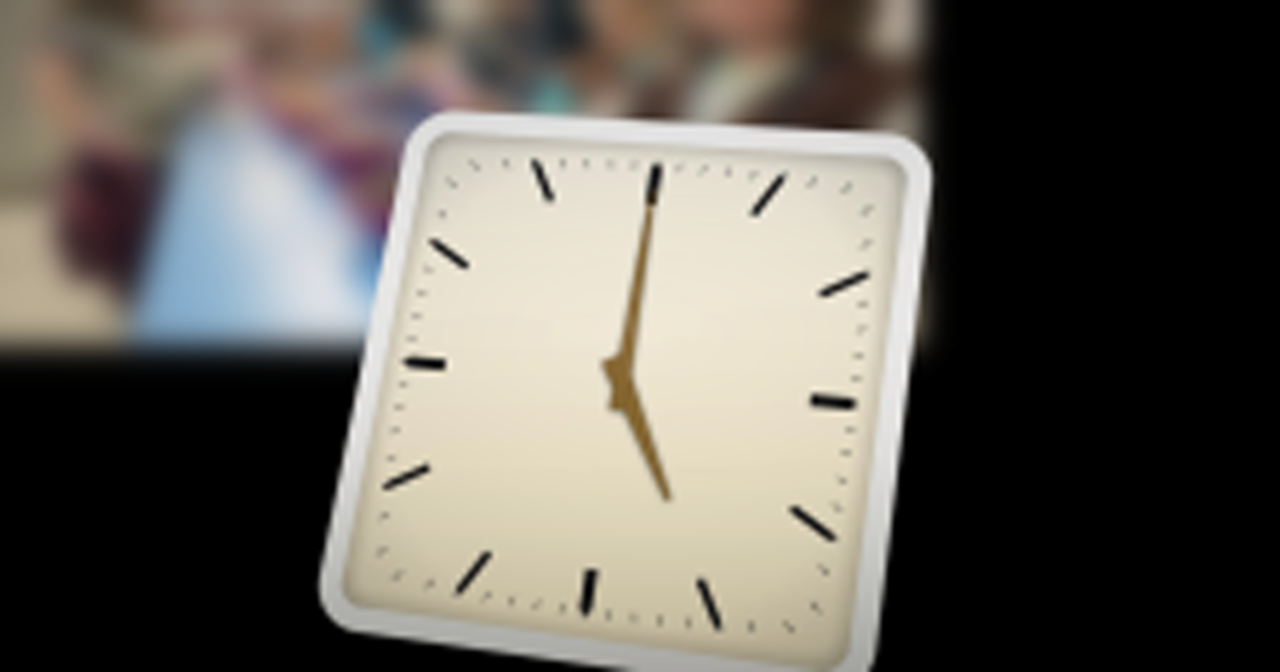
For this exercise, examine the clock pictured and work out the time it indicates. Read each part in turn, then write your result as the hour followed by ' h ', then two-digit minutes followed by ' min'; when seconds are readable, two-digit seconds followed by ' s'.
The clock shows 5 h 00 min
